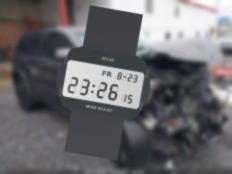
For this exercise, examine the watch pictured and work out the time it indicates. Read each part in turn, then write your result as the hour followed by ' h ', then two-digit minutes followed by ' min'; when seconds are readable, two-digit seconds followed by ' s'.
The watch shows 23 h 26 min
